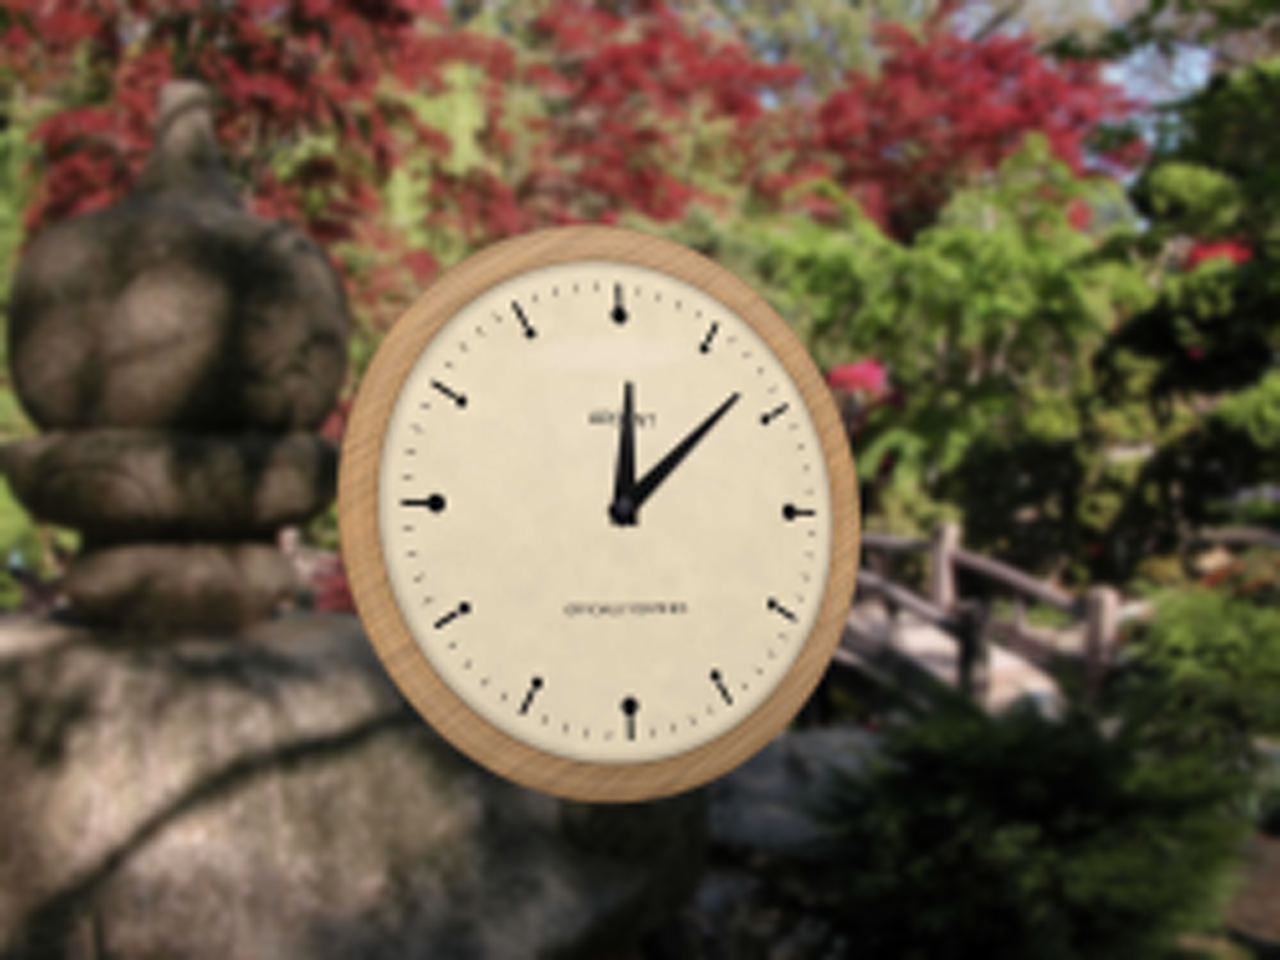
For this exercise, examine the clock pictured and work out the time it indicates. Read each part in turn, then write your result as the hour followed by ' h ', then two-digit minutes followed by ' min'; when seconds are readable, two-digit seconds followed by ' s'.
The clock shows 12 h 08 min
